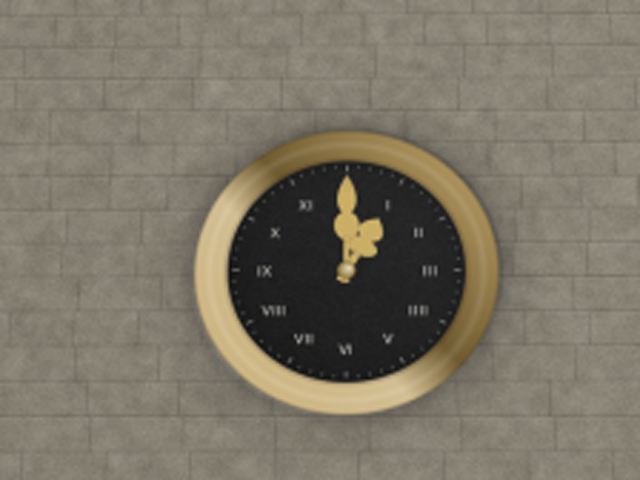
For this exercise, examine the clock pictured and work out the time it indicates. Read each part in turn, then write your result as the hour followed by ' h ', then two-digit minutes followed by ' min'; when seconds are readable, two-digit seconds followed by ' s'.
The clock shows 1 h 00 min
